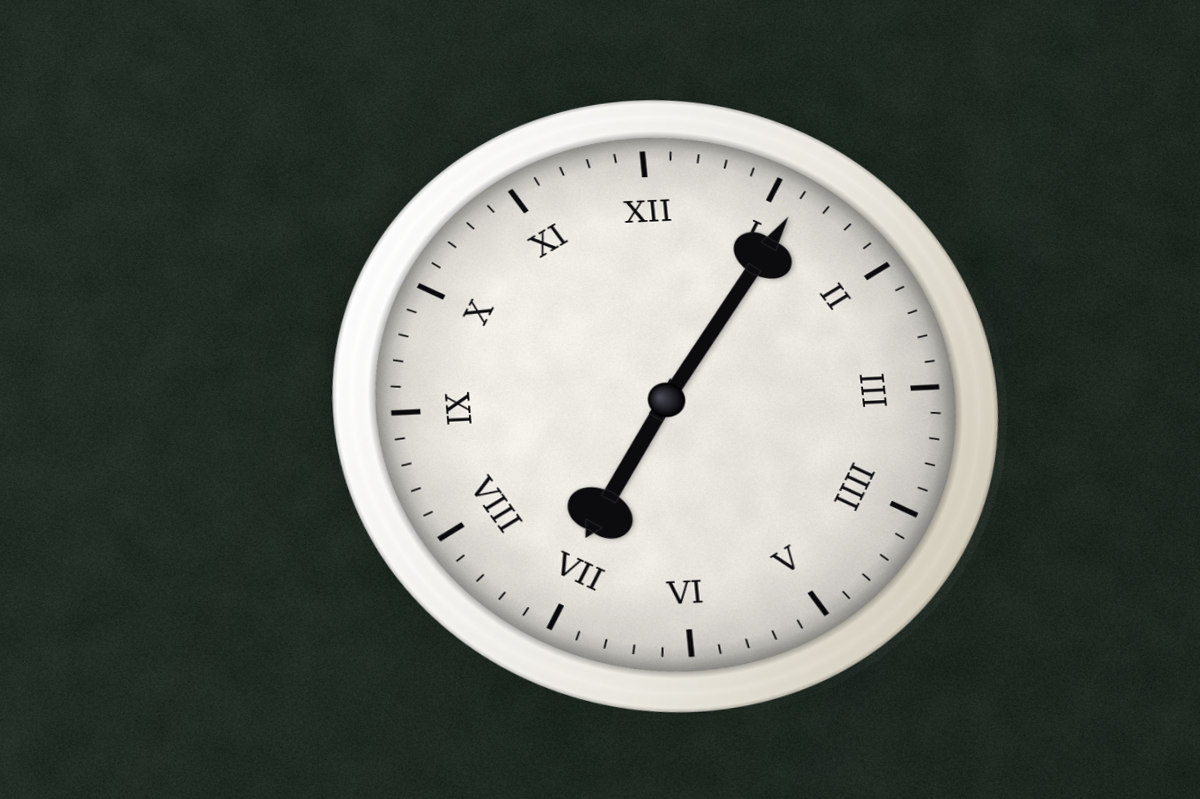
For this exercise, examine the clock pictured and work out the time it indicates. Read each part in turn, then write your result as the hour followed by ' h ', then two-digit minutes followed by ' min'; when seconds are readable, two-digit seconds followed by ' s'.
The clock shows 7 h 06 min
